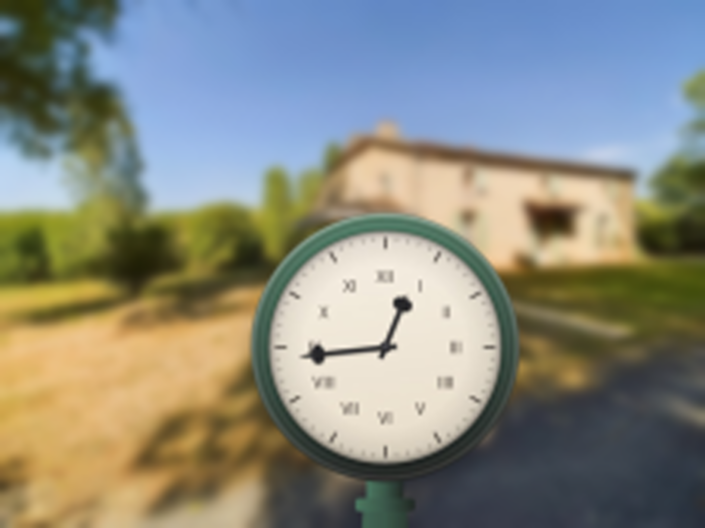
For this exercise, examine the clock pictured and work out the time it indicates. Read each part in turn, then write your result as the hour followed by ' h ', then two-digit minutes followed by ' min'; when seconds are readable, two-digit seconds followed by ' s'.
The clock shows 12 h 44 min
